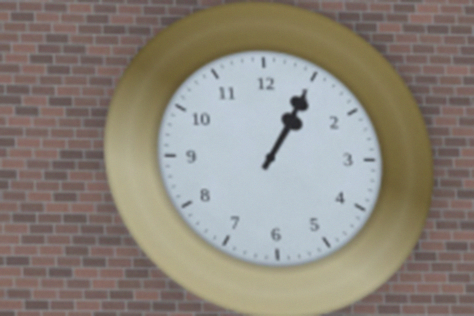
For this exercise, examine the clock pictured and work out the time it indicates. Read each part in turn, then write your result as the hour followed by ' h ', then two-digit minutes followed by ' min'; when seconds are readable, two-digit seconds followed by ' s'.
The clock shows 1 h 05 min
